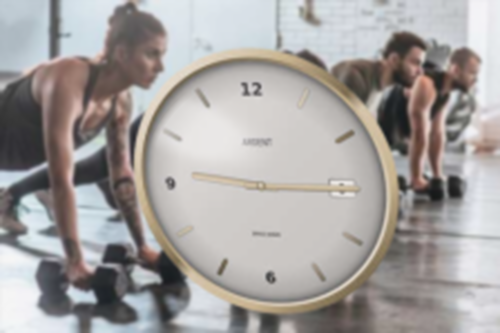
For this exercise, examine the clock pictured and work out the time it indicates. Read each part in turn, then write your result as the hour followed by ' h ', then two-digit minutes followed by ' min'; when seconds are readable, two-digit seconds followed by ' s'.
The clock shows 9 h 15 min
